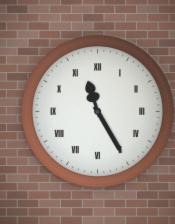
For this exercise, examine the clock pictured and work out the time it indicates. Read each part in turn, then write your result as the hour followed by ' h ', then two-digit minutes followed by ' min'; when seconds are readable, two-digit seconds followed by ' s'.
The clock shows 11 h 25 min
